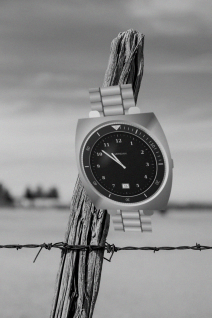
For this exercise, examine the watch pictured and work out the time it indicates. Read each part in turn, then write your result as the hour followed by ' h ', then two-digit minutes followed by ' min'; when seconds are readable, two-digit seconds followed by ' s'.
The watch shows 10 h 52 min
